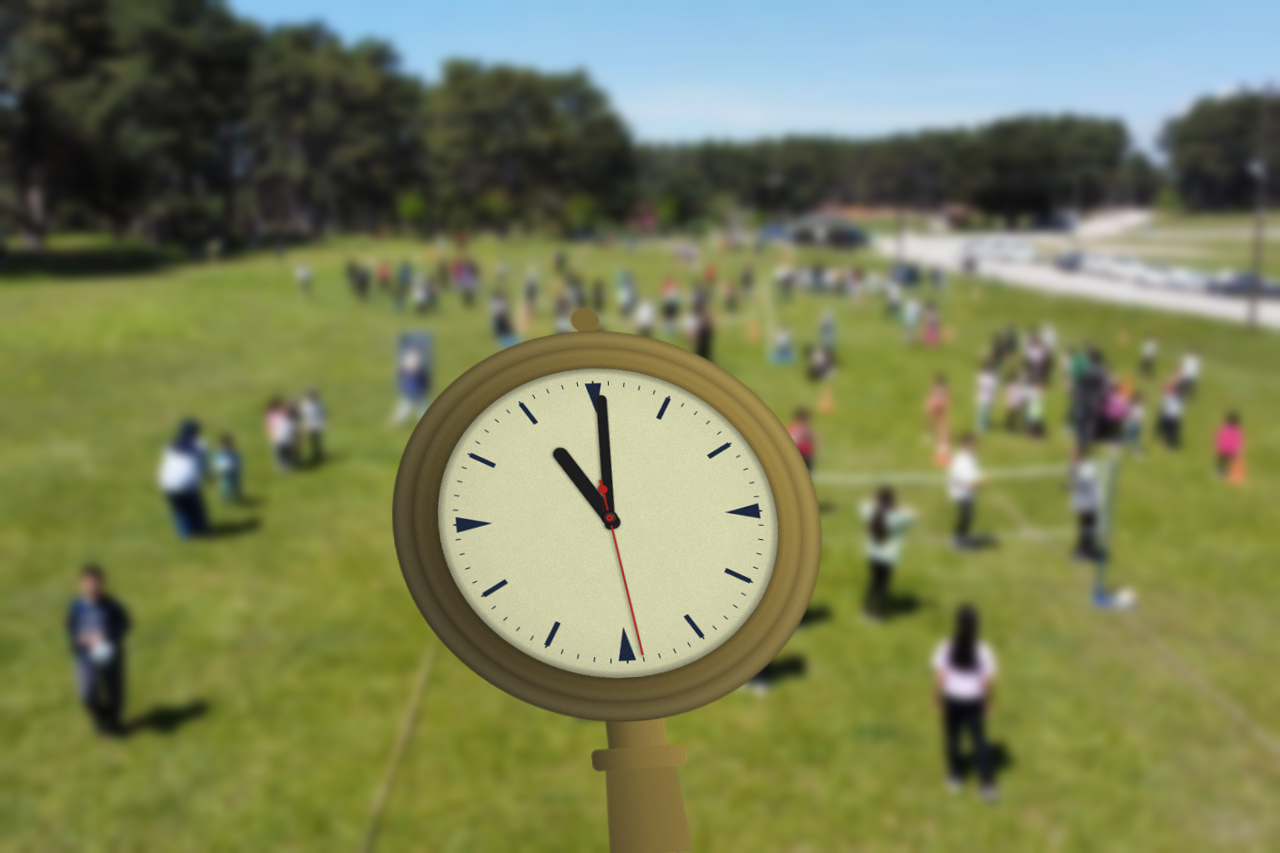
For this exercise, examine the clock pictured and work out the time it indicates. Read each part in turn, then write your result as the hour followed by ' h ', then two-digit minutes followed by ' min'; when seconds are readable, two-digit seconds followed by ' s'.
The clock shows 11 h 00 min 29 s
